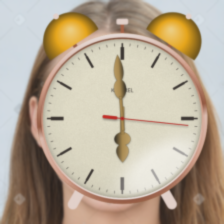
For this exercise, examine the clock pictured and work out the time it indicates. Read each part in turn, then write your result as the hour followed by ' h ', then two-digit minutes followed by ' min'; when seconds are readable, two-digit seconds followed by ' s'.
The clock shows 5 h 59 min 16 s
